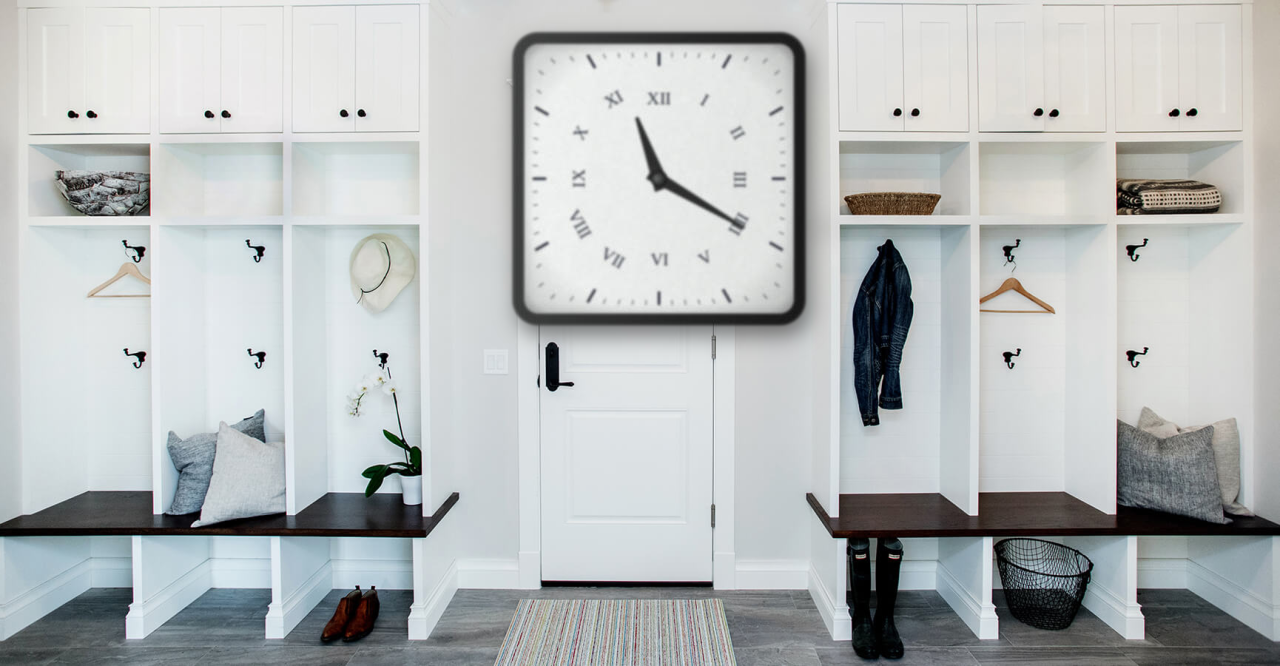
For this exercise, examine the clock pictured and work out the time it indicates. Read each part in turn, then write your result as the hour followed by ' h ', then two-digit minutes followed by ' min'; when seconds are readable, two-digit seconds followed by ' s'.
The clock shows 11 h 20 min
